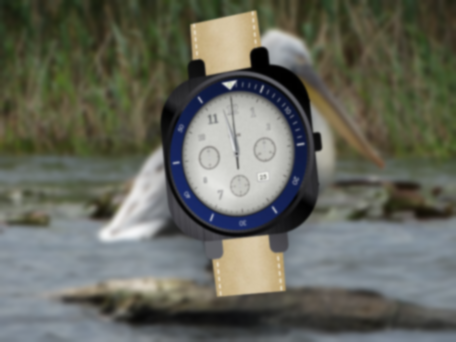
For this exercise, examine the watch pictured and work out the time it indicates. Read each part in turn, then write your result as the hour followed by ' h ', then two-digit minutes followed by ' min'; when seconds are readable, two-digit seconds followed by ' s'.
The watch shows 11 h 58 min
